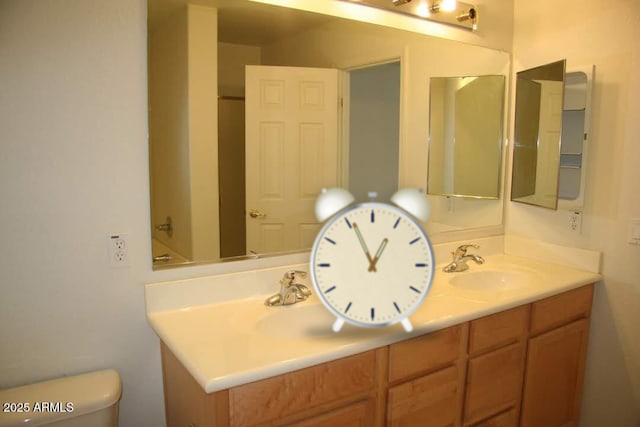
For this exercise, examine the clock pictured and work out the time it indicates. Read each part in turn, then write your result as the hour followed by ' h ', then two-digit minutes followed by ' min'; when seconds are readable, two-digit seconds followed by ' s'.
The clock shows 12 h 56 min
